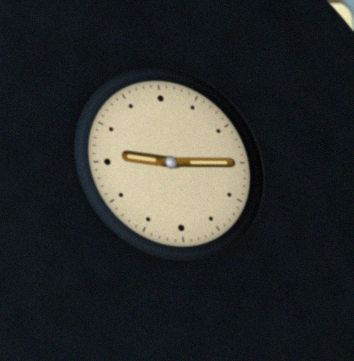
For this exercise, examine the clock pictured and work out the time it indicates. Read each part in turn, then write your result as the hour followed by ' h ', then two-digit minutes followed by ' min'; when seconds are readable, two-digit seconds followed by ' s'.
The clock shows 9 h 15 min
